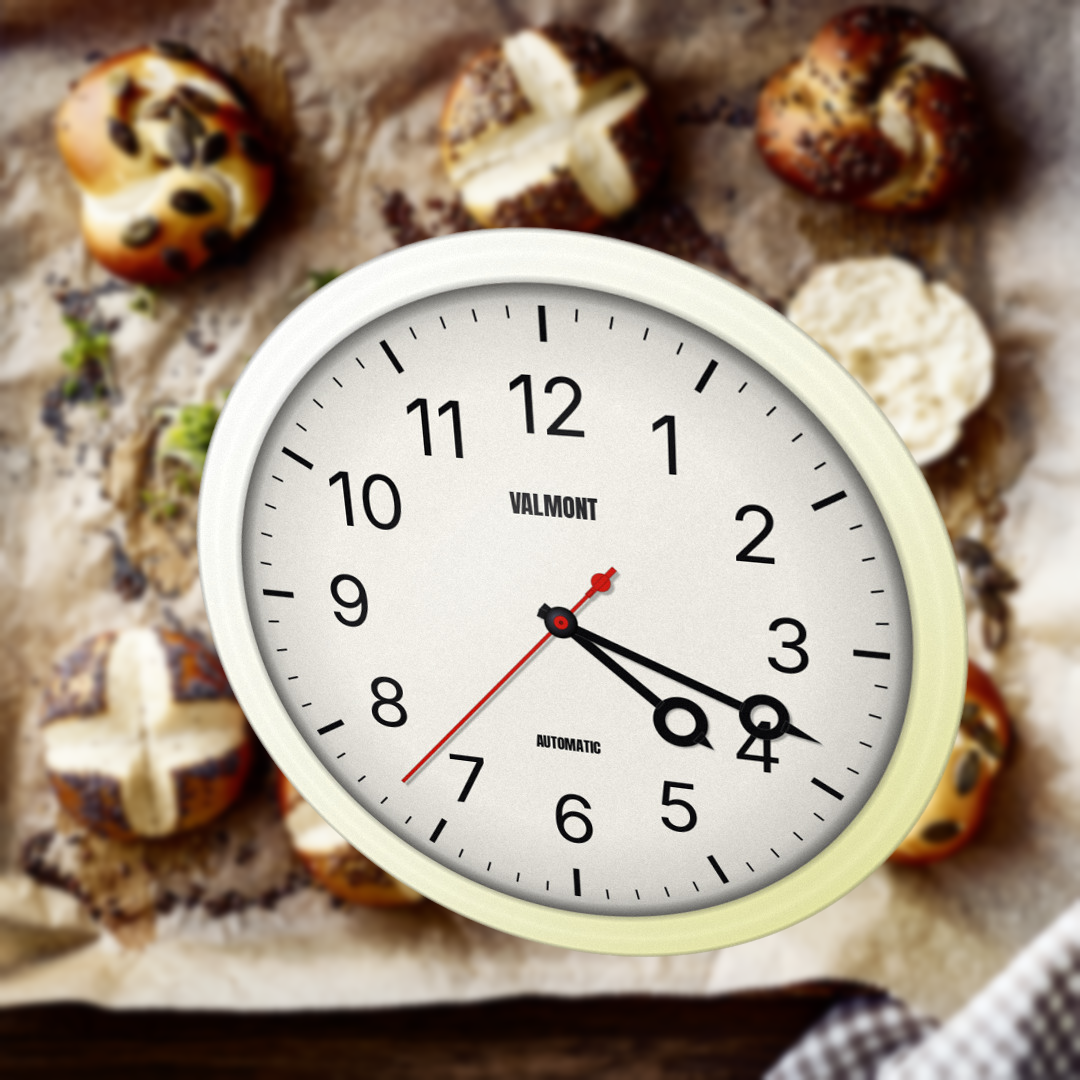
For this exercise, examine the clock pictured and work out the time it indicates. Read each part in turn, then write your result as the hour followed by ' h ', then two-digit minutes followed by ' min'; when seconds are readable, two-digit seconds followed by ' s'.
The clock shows 4 h 18 min 37 s
